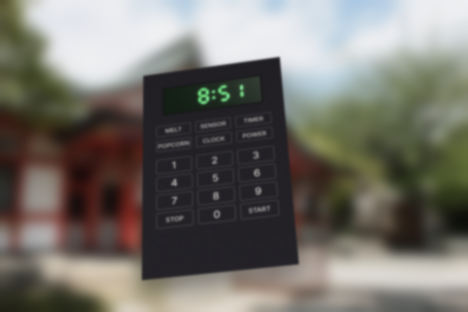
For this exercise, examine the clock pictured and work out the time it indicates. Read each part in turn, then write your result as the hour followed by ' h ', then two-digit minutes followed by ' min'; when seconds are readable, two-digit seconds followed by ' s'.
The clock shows 8 h 51 min
